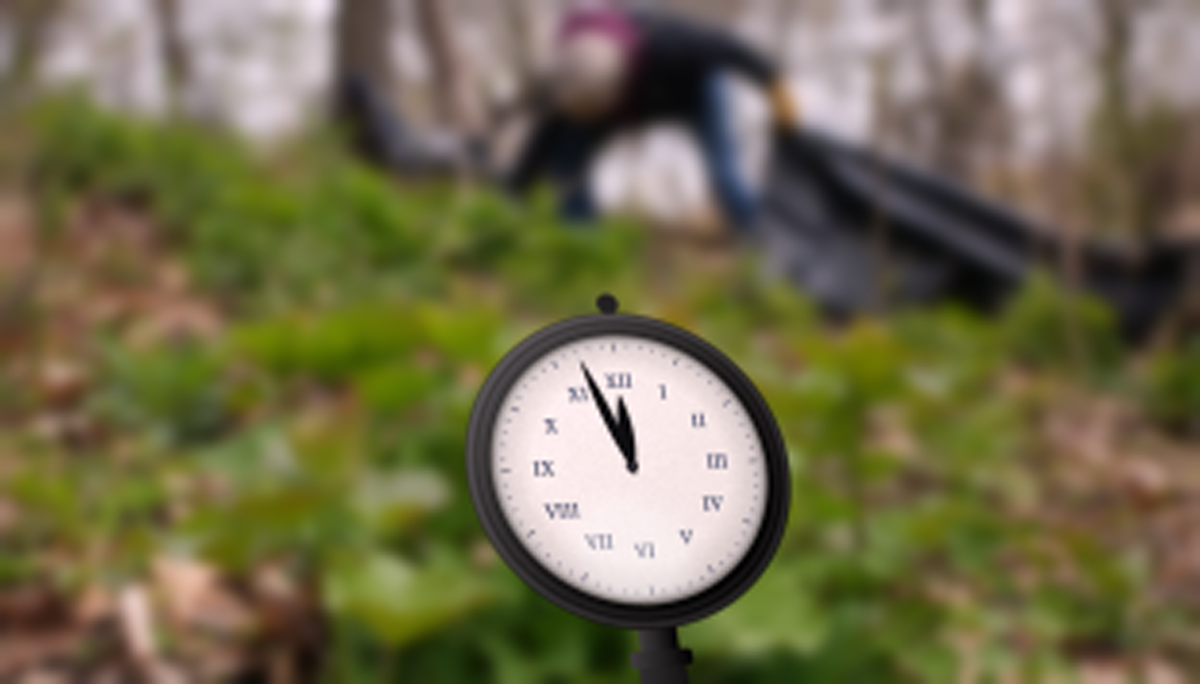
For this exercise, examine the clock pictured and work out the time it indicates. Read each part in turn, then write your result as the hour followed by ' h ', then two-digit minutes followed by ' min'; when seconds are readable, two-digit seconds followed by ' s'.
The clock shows 11 h 57 min
